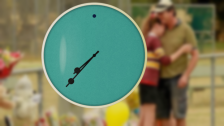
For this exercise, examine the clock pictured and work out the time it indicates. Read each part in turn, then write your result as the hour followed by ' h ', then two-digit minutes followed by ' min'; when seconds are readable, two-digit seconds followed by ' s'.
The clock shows 7 h 37 min
